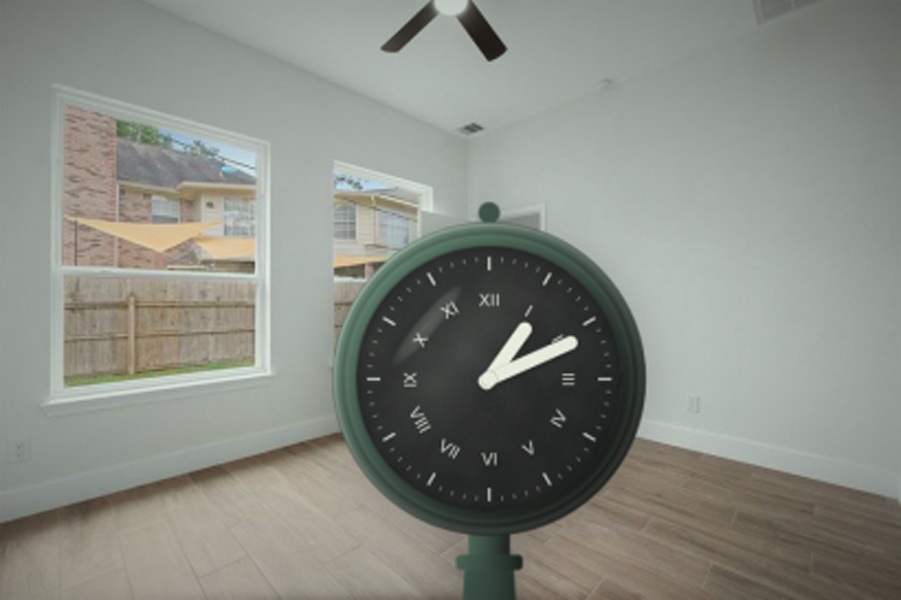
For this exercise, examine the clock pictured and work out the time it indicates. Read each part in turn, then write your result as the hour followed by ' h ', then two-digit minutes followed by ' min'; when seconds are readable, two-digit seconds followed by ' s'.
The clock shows 1 h 11 min
